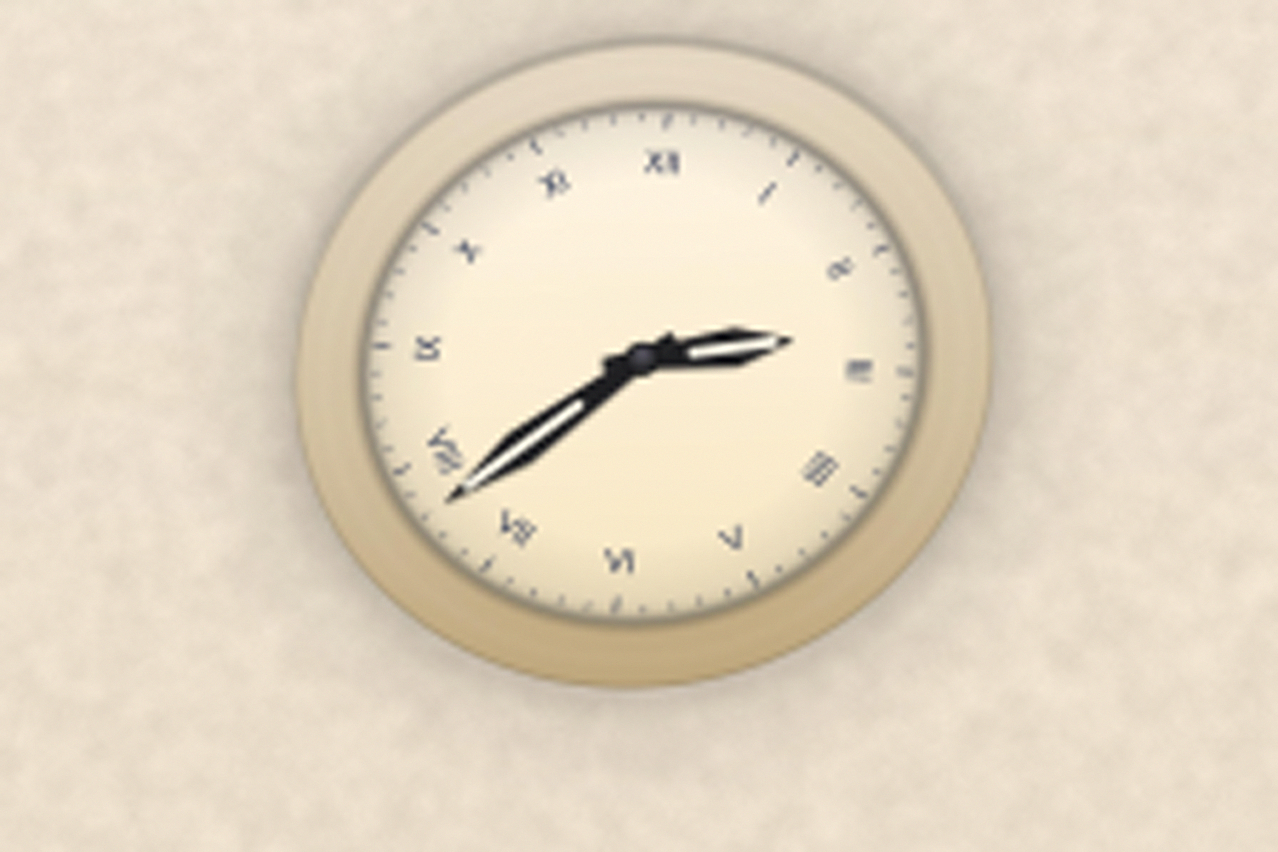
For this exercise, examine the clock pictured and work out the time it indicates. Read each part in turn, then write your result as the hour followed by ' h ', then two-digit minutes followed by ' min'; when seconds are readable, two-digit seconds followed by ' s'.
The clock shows 2 h 38 min
